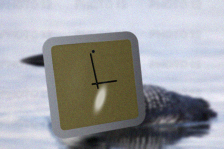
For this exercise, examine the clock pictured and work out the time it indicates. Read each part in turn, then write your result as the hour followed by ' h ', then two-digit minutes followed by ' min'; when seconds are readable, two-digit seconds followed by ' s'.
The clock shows 2 h 59 min
